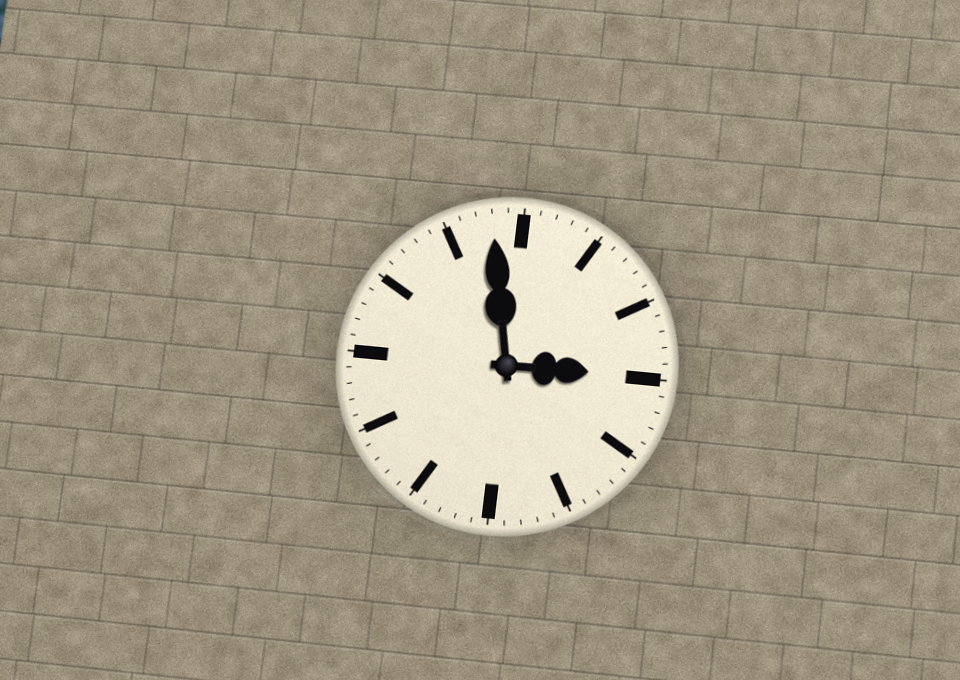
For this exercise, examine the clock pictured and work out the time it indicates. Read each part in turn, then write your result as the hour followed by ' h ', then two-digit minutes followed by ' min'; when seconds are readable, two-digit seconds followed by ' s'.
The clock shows 2 h 58 min
